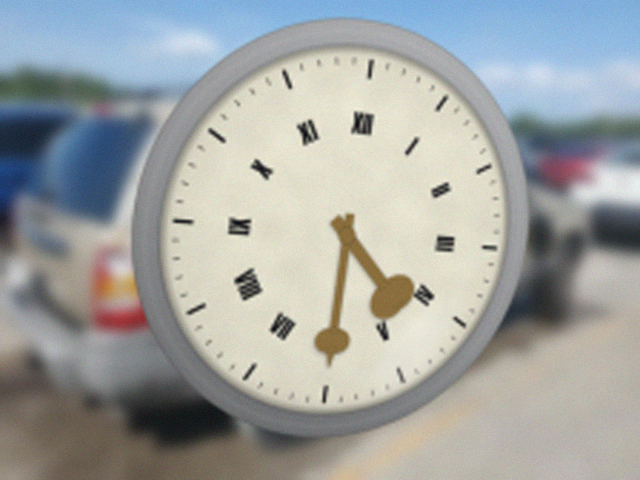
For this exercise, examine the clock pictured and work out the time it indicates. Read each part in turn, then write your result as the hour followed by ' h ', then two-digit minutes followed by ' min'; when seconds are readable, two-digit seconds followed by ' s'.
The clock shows 4 h 30 min
